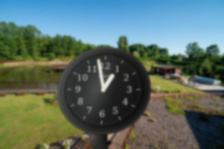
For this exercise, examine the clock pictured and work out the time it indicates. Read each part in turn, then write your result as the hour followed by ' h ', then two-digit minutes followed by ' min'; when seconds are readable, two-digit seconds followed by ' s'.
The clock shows 12 h 58 min
